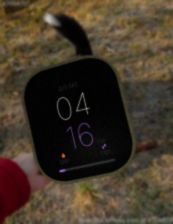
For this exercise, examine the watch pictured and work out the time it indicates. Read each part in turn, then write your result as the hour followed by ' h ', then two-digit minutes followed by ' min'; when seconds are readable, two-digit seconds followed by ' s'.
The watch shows 4 h 16 min
